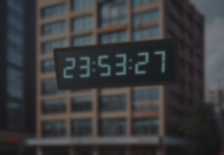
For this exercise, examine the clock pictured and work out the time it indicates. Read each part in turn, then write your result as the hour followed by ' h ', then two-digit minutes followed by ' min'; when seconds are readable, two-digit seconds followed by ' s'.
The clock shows 23 h 53 min 27 s
